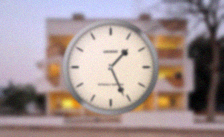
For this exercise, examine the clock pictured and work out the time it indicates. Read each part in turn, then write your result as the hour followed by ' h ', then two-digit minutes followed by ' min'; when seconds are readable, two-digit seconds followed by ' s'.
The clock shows 1 h 26 min
